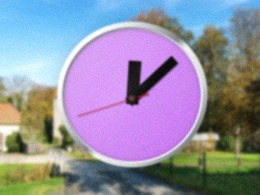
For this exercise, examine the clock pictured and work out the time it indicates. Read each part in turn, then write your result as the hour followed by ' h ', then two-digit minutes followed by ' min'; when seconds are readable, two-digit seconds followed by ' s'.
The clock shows 12 h 07 min 42 s
